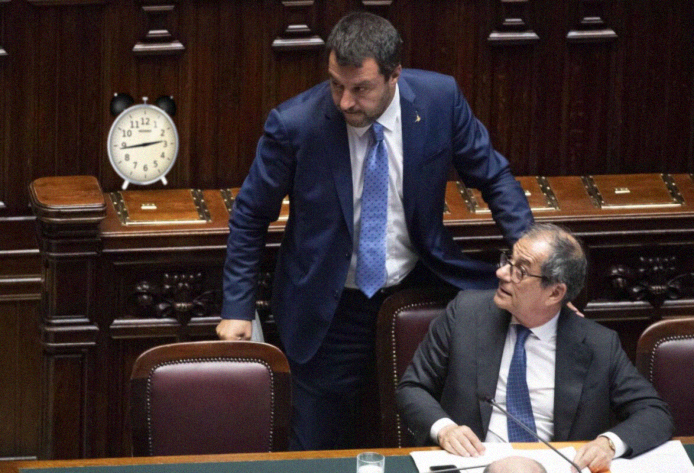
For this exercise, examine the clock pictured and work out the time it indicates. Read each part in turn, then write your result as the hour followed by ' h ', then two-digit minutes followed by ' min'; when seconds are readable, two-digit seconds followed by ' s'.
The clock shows 2 h 44 min
